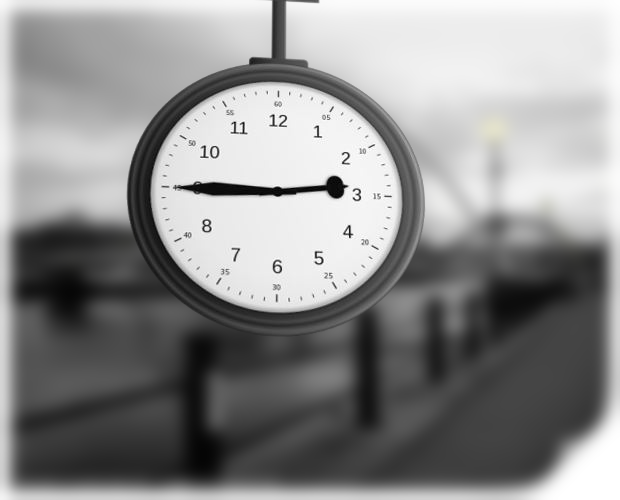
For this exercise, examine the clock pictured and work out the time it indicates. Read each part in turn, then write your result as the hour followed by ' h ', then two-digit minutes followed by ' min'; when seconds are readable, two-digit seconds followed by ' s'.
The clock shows 2 h 45 min
